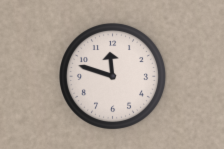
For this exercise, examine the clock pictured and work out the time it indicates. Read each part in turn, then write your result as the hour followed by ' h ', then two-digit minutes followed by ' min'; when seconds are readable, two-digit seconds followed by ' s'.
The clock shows 11 h 48 min
